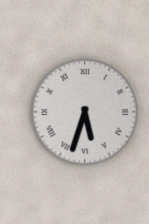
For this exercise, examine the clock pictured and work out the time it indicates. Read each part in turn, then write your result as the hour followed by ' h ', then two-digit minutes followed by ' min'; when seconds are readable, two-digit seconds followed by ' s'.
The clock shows 5 h 33 min
